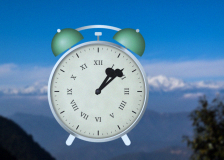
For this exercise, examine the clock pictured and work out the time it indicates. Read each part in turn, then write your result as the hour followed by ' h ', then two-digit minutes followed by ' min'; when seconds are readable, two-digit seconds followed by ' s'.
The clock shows 1 h 08 min
